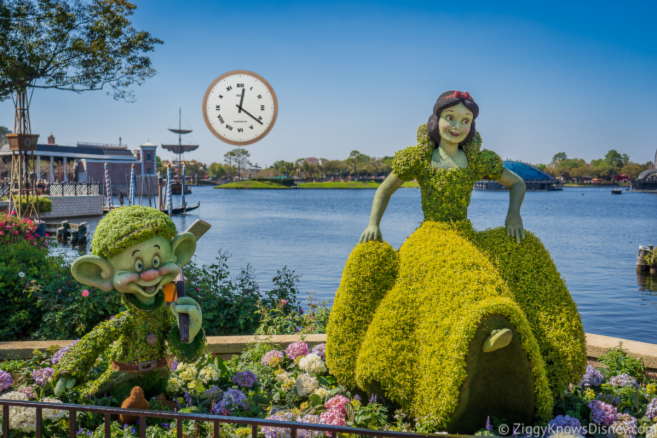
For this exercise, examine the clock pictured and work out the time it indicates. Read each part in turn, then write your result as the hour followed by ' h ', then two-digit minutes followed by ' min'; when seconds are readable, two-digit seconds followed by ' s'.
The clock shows 12 h 21 min
